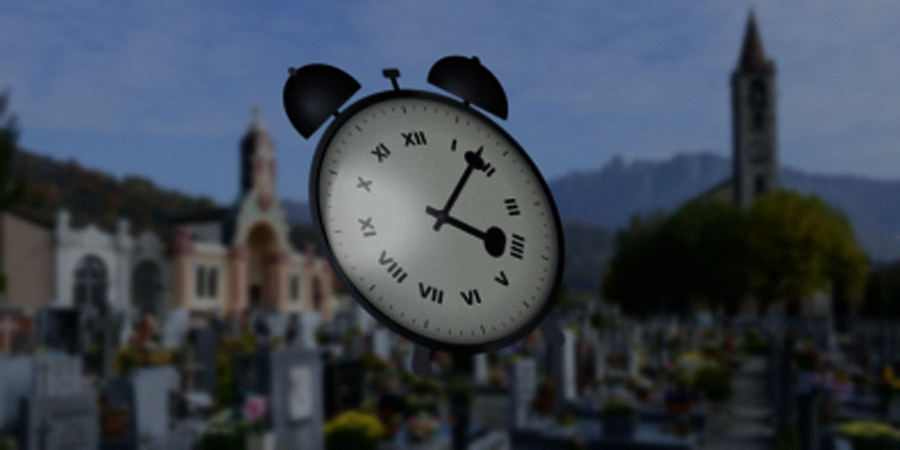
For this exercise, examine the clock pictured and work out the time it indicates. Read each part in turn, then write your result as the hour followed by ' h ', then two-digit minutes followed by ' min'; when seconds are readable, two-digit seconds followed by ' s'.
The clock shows 4 h 08 min
